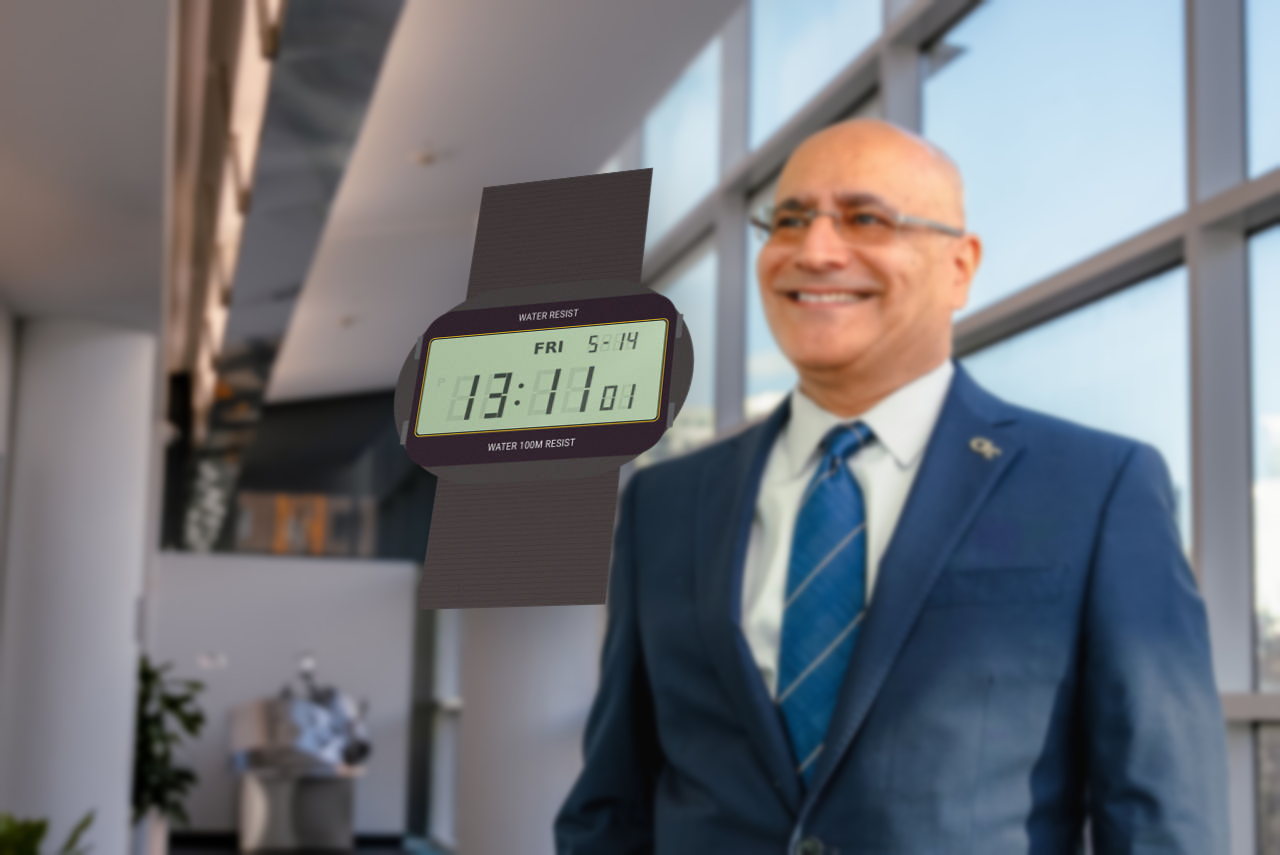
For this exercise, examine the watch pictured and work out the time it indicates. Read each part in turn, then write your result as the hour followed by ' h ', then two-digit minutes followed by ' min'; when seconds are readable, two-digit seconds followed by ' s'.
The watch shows 13 h 11 min 01 s
